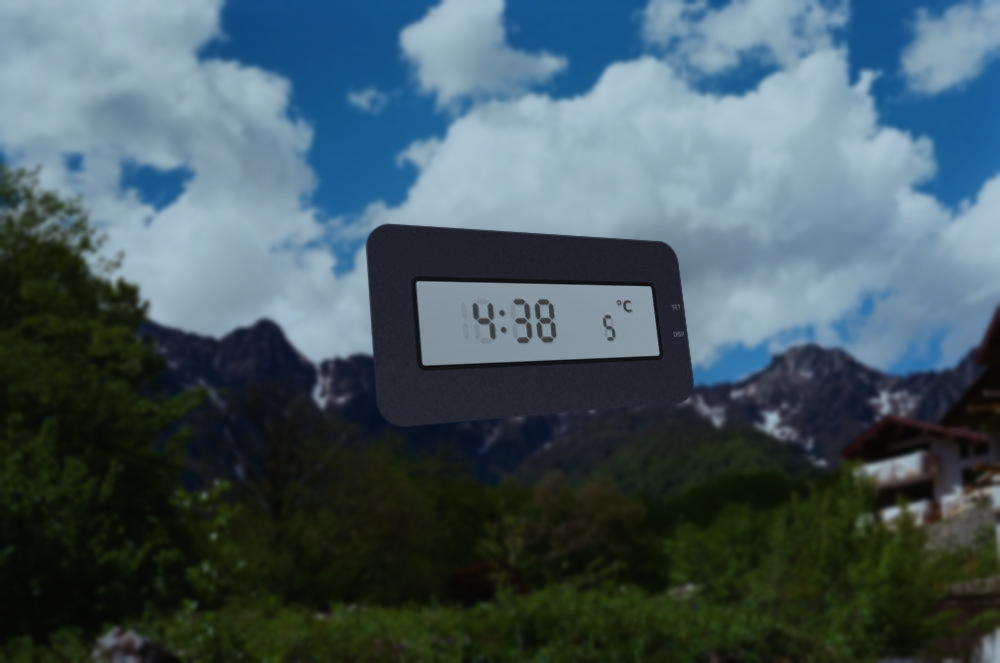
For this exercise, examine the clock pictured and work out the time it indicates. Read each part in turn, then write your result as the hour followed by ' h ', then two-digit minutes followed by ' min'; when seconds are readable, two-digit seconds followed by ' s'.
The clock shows 4 h 38 min
